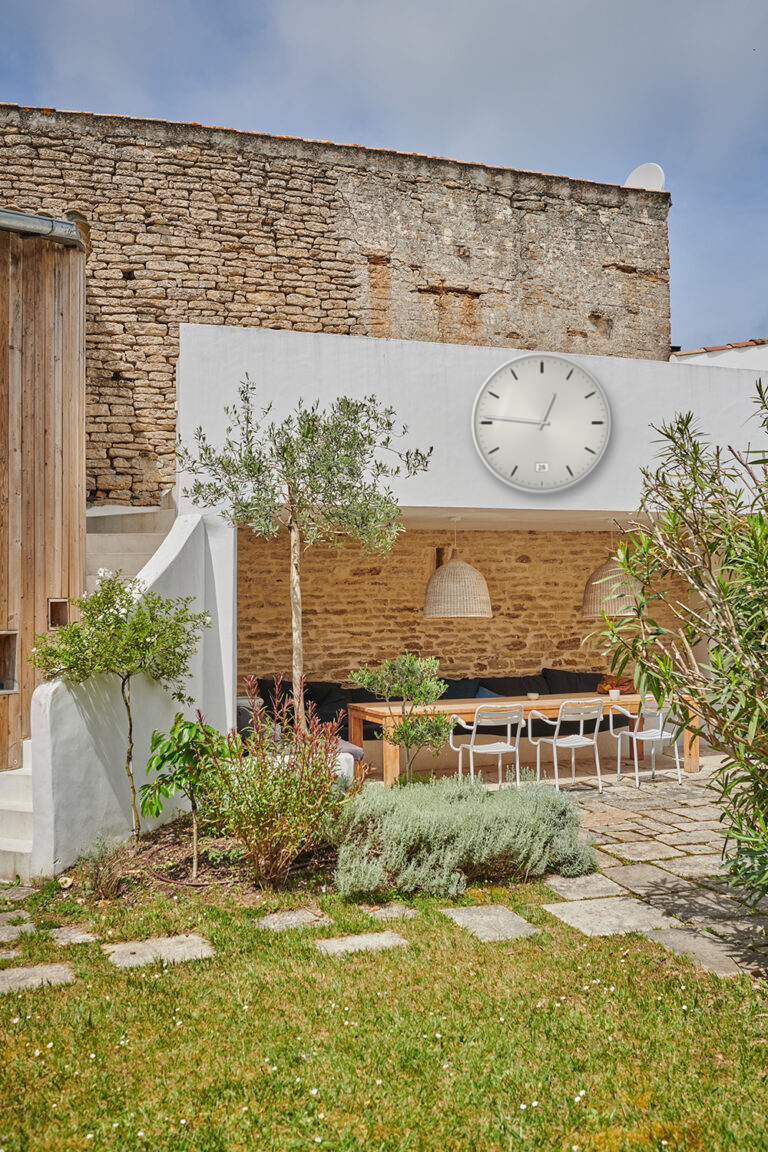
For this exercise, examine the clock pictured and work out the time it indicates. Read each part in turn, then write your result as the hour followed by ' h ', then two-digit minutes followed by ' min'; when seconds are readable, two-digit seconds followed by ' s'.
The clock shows 12 h 46 min
